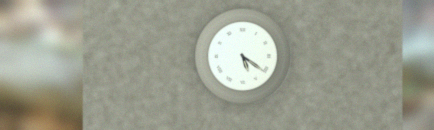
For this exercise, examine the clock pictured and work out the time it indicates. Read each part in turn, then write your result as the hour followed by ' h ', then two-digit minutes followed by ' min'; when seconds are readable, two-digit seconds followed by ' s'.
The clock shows 5 h 21 min
